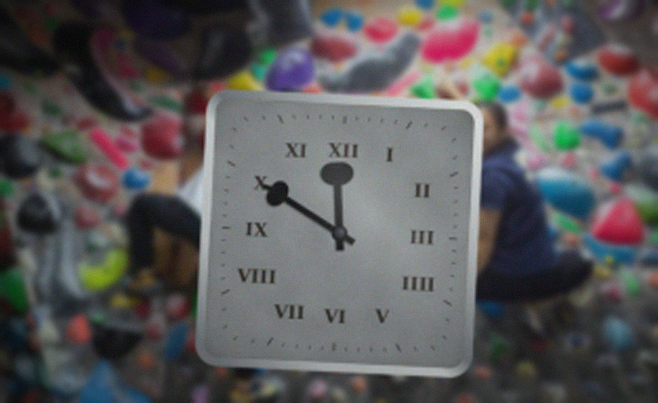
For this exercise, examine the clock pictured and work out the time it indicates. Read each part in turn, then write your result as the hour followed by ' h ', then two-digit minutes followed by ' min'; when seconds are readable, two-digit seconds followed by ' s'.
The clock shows 11 h 50 min
